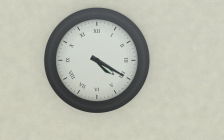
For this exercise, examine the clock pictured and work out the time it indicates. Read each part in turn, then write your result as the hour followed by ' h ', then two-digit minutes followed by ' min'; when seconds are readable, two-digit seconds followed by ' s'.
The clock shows 4 h 20 min
